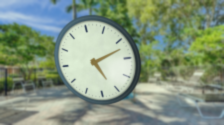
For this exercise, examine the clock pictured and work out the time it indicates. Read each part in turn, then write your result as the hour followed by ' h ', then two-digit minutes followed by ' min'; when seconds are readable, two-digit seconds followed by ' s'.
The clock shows 5 h 12 min
